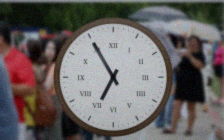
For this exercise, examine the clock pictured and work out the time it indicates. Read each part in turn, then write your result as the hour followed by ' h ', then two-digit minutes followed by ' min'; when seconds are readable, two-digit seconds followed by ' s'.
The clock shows 6 h 55 min
